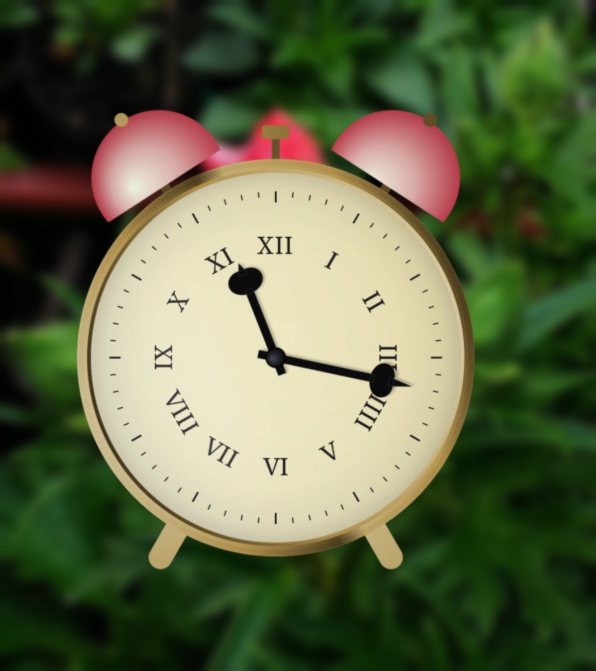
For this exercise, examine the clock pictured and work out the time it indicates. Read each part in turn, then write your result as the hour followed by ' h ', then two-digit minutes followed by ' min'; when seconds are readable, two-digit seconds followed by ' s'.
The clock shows 11 h 17 min
